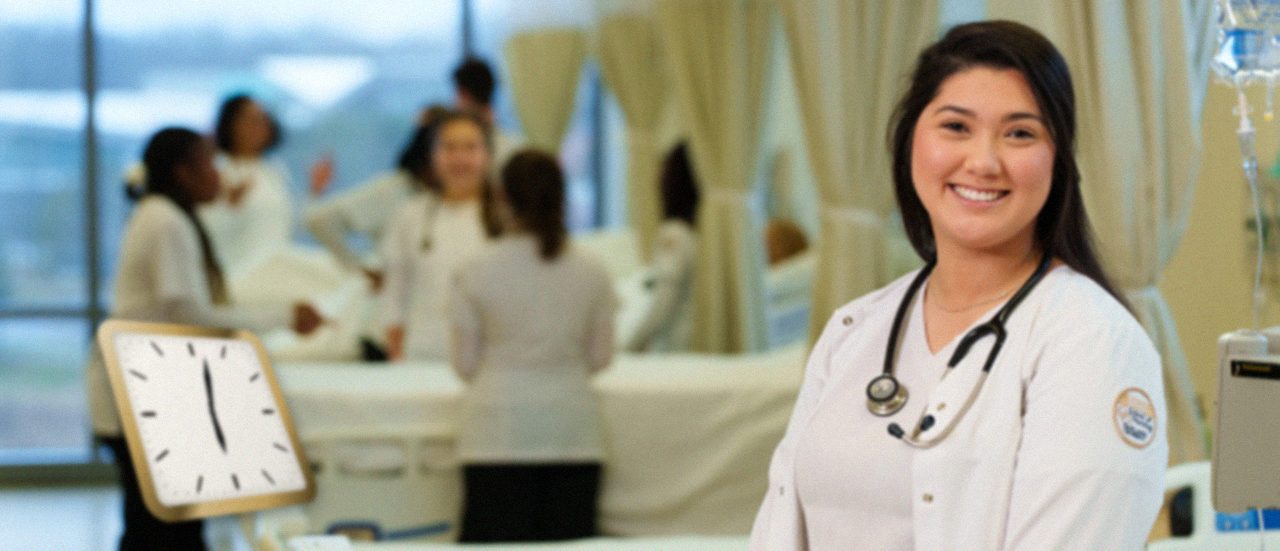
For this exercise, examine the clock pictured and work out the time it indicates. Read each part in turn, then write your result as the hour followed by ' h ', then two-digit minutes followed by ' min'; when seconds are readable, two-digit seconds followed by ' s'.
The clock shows 6 h 02 min
